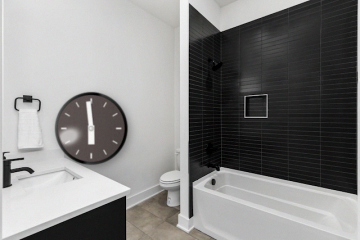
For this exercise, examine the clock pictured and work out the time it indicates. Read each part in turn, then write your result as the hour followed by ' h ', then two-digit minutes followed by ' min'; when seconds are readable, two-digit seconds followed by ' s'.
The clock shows 5 h 59 min
